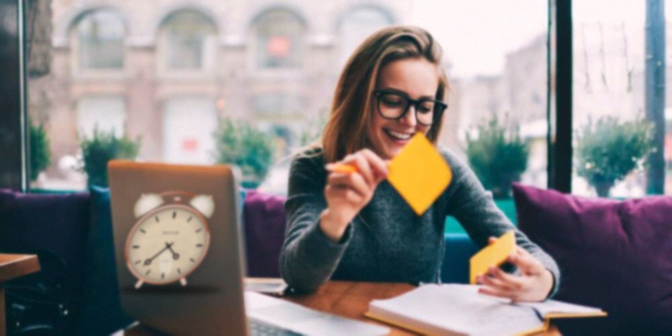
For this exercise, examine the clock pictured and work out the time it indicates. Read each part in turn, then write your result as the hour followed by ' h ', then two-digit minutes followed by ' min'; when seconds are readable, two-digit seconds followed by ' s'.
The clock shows 4 h 38 min
